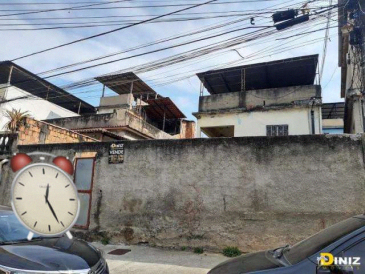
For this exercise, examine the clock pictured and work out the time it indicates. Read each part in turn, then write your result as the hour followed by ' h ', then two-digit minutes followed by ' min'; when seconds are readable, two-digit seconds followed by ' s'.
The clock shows 12 h 26 min
